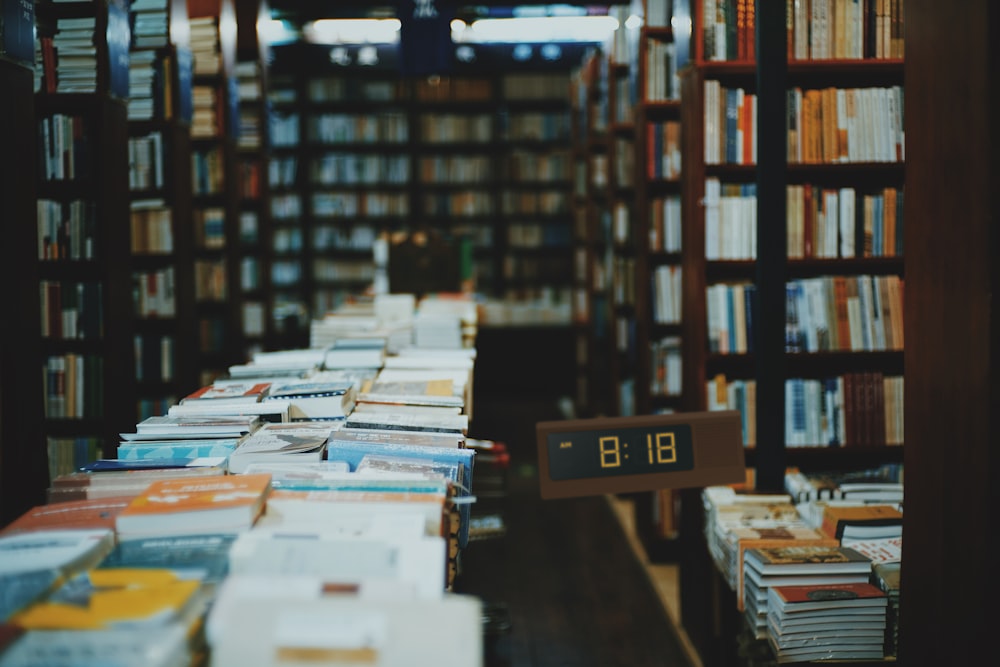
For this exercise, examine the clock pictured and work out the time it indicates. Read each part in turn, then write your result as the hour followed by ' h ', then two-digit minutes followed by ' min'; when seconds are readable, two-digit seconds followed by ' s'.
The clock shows 8 h 18 min
